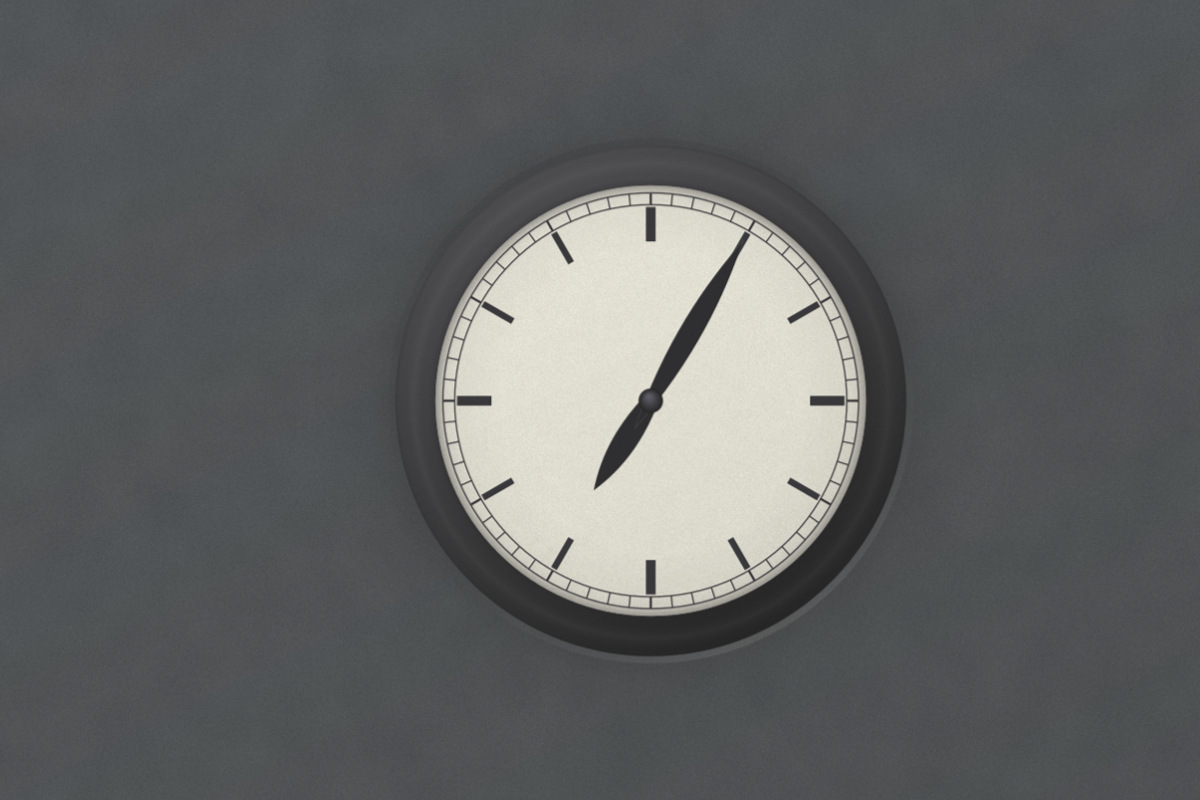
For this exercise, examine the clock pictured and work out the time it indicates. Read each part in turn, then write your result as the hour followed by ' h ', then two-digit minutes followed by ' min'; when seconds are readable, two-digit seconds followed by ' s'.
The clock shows 7 h 05 min
